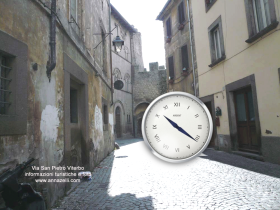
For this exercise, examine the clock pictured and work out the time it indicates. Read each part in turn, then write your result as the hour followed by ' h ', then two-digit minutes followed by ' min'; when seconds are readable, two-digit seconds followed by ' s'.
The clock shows 10 h 21 min
